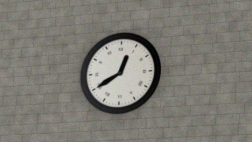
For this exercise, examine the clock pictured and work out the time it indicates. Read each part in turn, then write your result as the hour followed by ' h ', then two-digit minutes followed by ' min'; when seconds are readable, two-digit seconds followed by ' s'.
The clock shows 12 h 40 min
